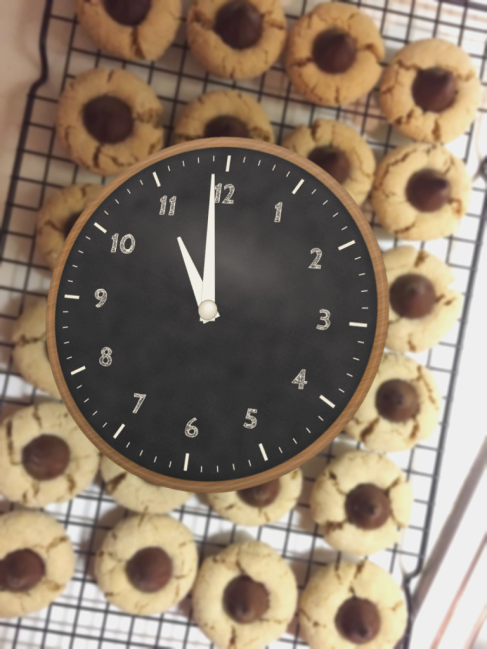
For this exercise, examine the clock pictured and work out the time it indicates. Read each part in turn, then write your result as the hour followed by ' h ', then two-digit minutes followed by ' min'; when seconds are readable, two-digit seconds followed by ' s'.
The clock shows 10 h 59 min
